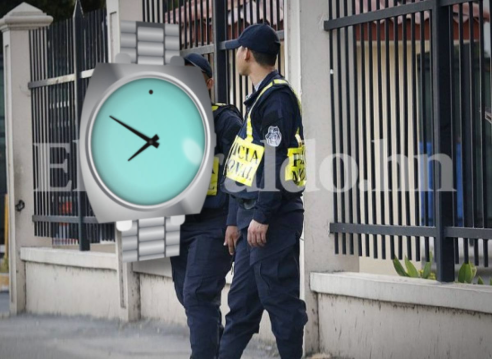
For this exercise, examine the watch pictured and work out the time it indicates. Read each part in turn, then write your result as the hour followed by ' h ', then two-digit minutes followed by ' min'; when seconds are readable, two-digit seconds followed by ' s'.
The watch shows 7 h 50 min
